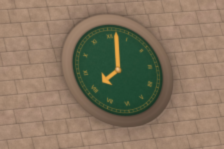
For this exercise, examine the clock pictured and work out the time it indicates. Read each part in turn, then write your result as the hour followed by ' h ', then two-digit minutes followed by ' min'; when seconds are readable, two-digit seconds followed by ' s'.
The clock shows 8 h 02 min
